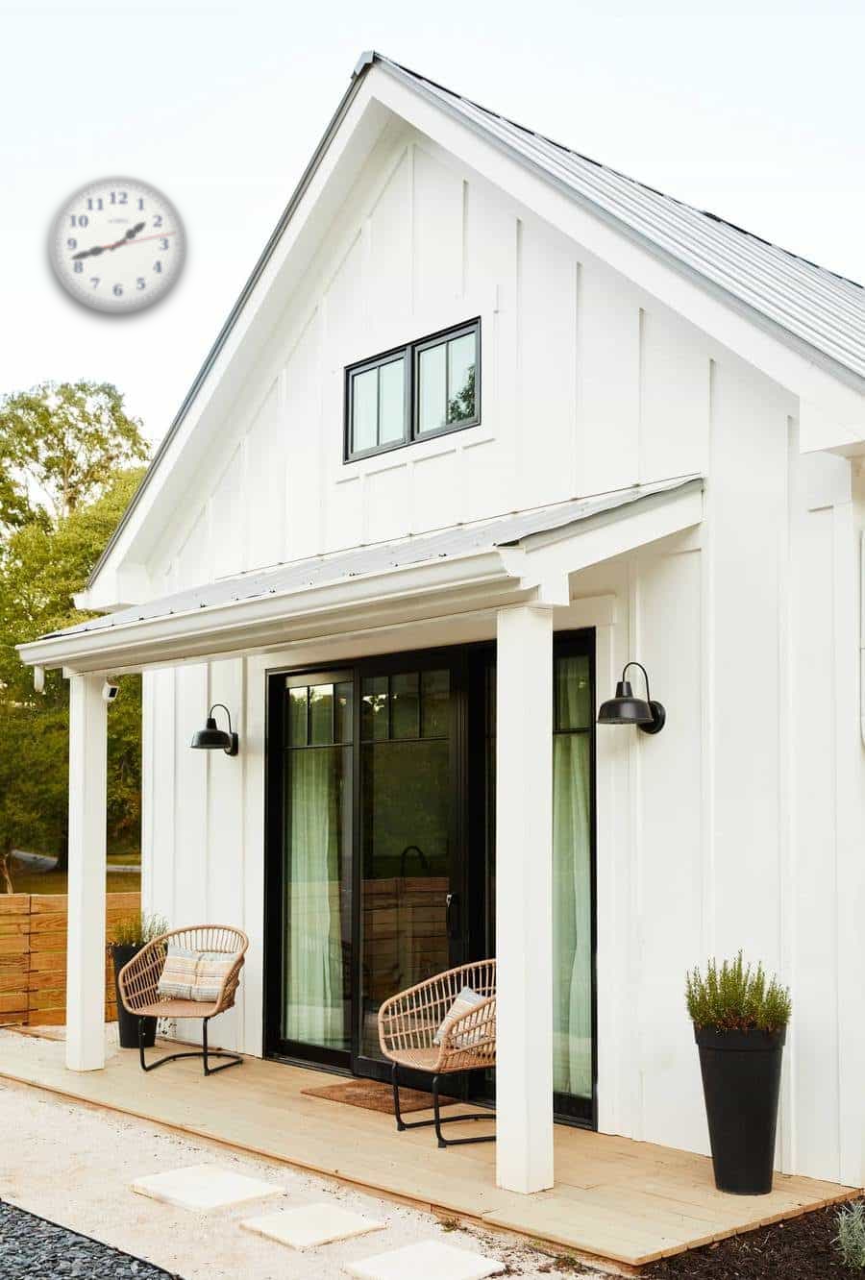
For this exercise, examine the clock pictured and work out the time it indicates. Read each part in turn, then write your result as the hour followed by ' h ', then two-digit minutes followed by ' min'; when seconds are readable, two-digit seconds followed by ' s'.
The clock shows 1 h 42 min 13 s
